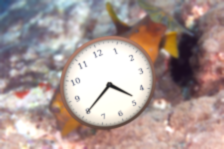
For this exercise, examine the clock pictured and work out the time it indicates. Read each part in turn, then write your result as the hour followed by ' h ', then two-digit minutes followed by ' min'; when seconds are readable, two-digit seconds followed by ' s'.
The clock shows 4 h 40 min
